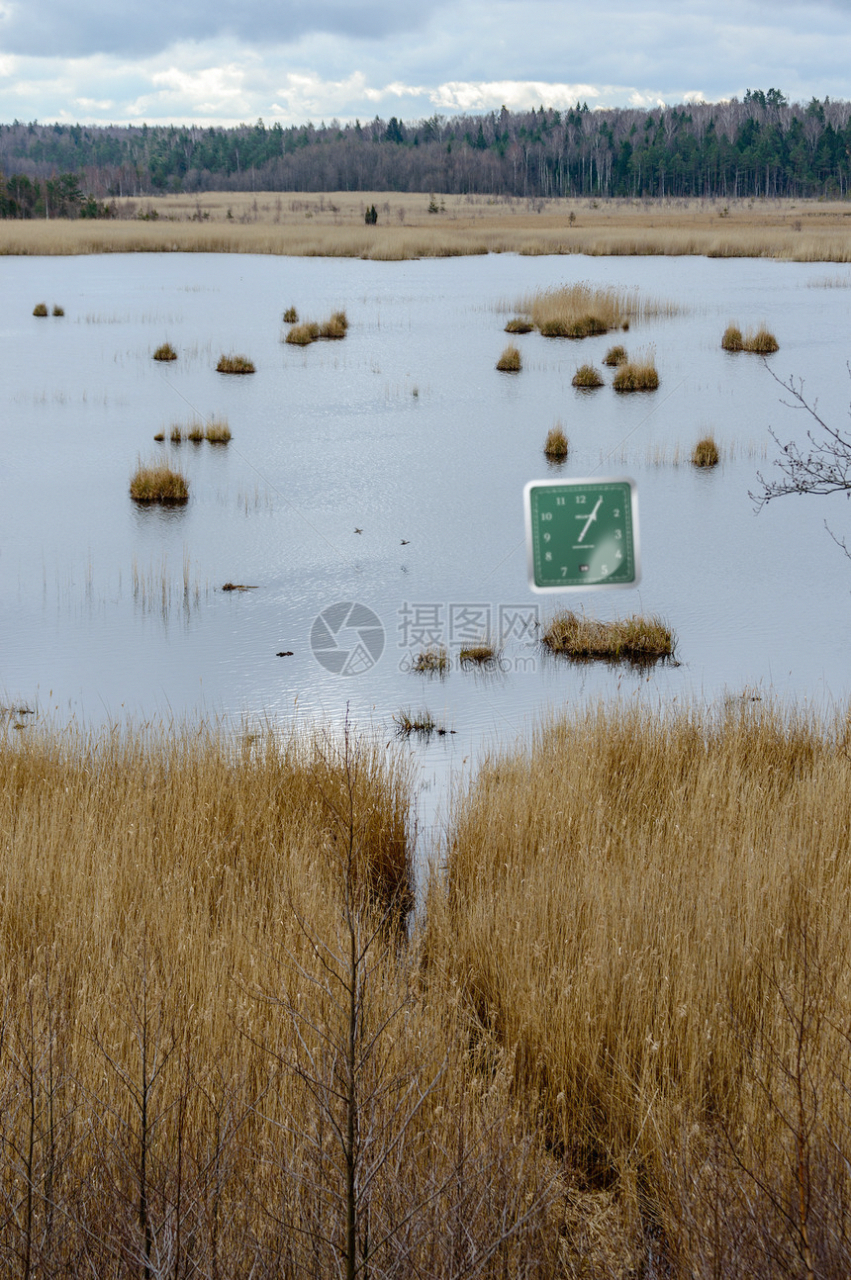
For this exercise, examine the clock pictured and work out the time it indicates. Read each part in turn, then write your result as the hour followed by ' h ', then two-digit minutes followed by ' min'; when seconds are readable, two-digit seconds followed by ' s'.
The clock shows 1 h 05 min
